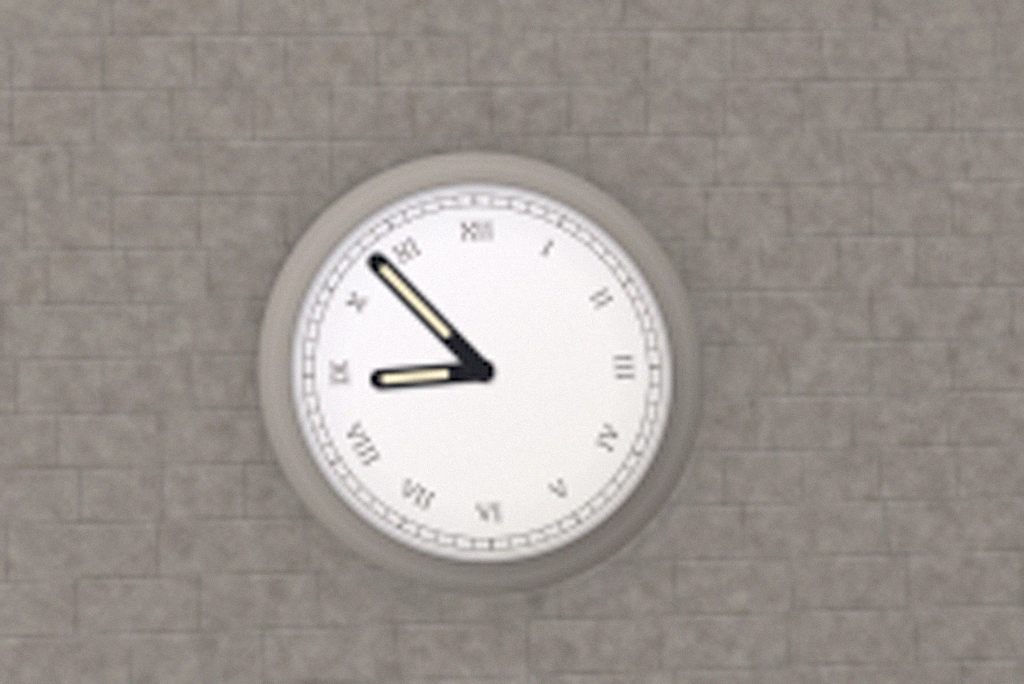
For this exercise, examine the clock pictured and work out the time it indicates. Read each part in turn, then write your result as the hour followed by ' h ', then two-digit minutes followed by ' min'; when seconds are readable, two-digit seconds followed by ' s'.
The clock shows 8 h 53 min
